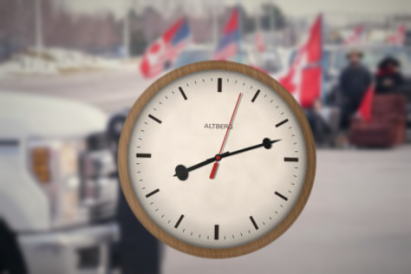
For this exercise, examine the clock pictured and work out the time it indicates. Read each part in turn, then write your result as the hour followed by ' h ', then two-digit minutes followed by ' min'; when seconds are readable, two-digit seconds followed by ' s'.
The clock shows 8 h 12 min 03 s
